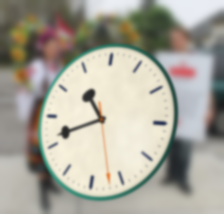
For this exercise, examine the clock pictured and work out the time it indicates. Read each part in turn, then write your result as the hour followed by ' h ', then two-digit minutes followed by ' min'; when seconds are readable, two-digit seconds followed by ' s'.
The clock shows 10 h 41 min 27 s
